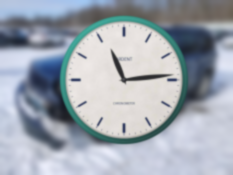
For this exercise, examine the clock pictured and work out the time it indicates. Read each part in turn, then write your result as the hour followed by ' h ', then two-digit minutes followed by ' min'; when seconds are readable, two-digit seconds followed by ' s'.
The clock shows 11 h 14 min
